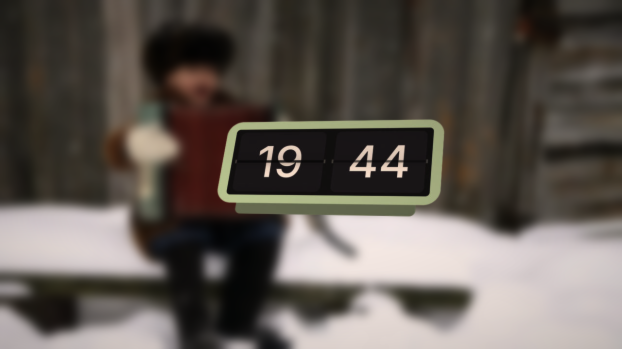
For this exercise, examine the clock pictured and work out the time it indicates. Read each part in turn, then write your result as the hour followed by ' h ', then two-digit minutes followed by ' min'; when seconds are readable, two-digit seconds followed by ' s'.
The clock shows 19 h 44 min
